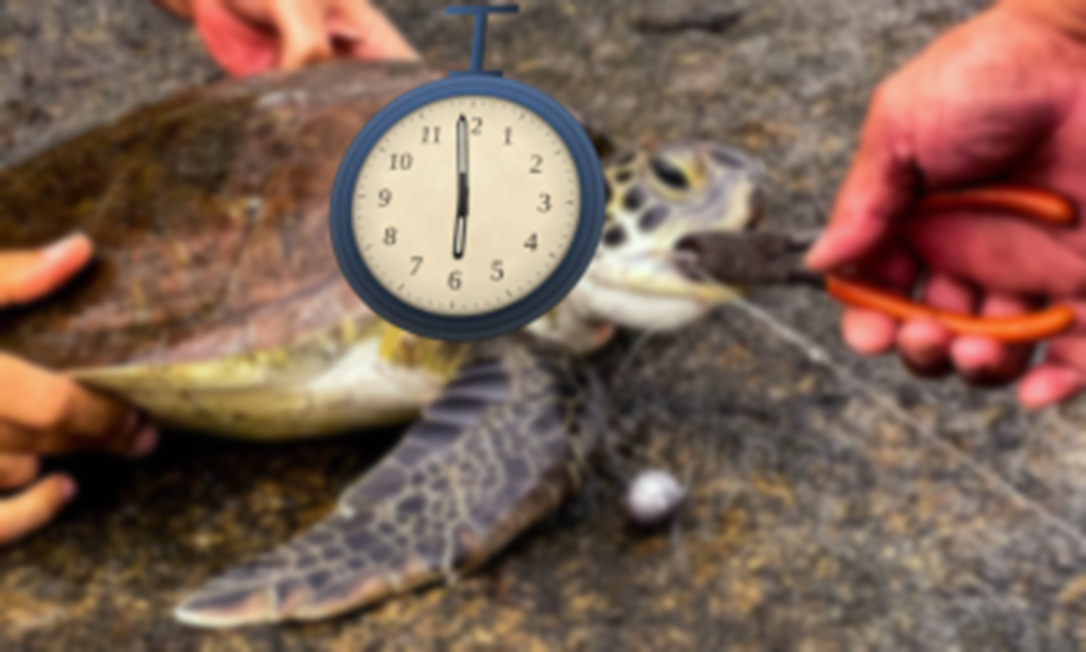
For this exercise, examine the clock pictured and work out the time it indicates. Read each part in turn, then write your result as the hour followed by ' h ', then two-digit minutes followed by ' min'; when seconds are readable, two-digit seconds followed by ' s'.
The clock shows 5 h 59 min
